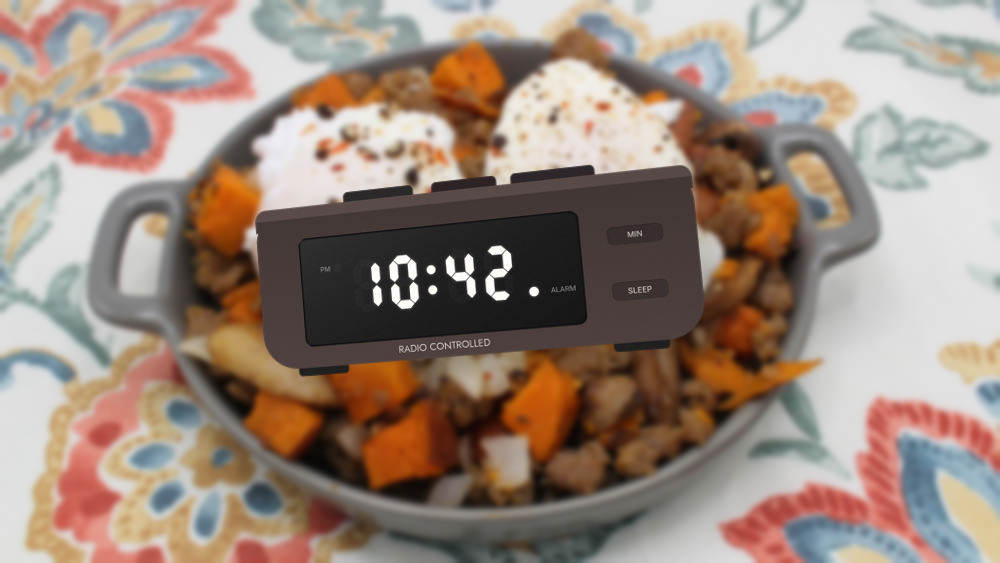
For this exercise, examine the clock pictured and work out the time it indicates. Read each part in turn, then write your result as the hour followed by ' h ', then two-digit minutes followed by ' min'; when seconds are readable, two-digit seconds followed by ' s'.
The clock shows 10 h 42 min
